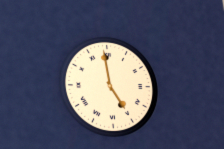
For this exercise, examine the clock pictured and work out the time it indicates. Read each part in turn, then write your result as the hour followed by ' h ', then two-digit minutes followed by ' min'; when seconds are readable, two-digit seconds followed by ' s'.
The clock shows 4 h 59 min
